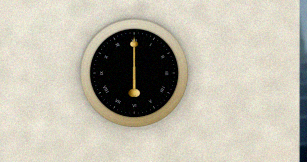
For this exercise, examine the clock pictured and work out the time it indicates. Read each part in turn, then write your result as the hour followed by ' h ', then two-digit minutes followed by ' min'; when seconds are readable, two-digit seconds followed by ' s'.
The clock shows 6 h 00 min
